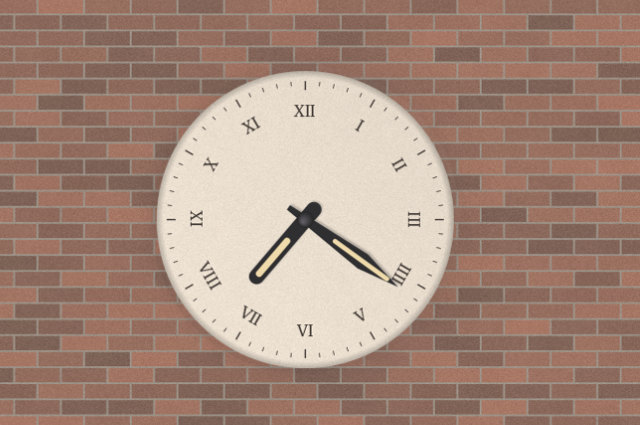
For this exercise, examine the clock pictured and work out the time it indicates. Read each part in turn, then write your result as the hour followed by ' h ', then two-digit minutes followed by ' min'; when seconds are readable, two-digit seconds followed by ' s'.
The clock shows 7 h 21 min
